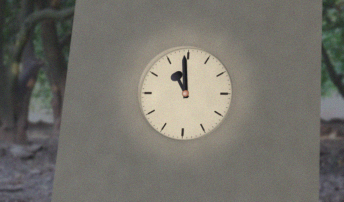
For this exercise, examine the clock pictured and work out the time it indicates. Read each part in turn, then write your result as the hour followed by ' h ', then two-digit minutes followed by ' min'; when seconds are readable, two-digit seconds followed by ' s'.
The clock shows 10 h 59 min
